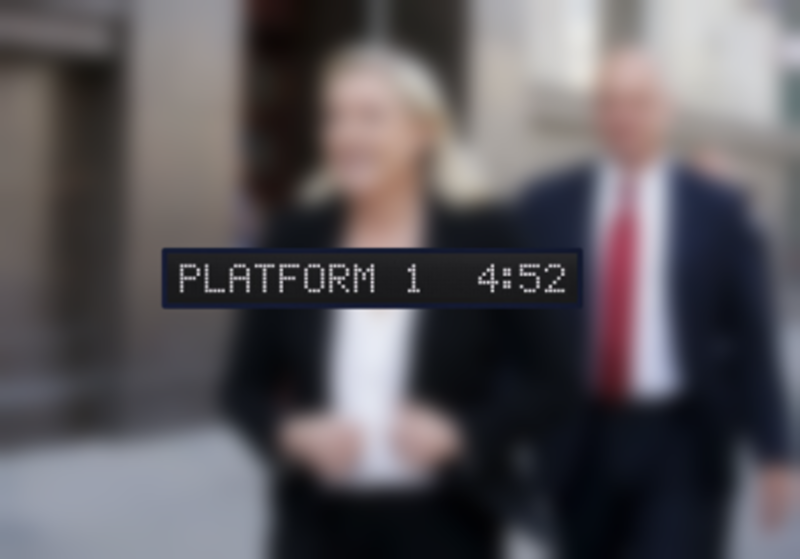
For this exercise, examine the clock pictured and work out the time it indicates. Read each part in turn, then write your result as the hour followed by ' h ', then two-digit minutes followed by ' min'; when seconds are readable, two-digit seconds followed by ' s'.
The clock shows 4 h 52 min
